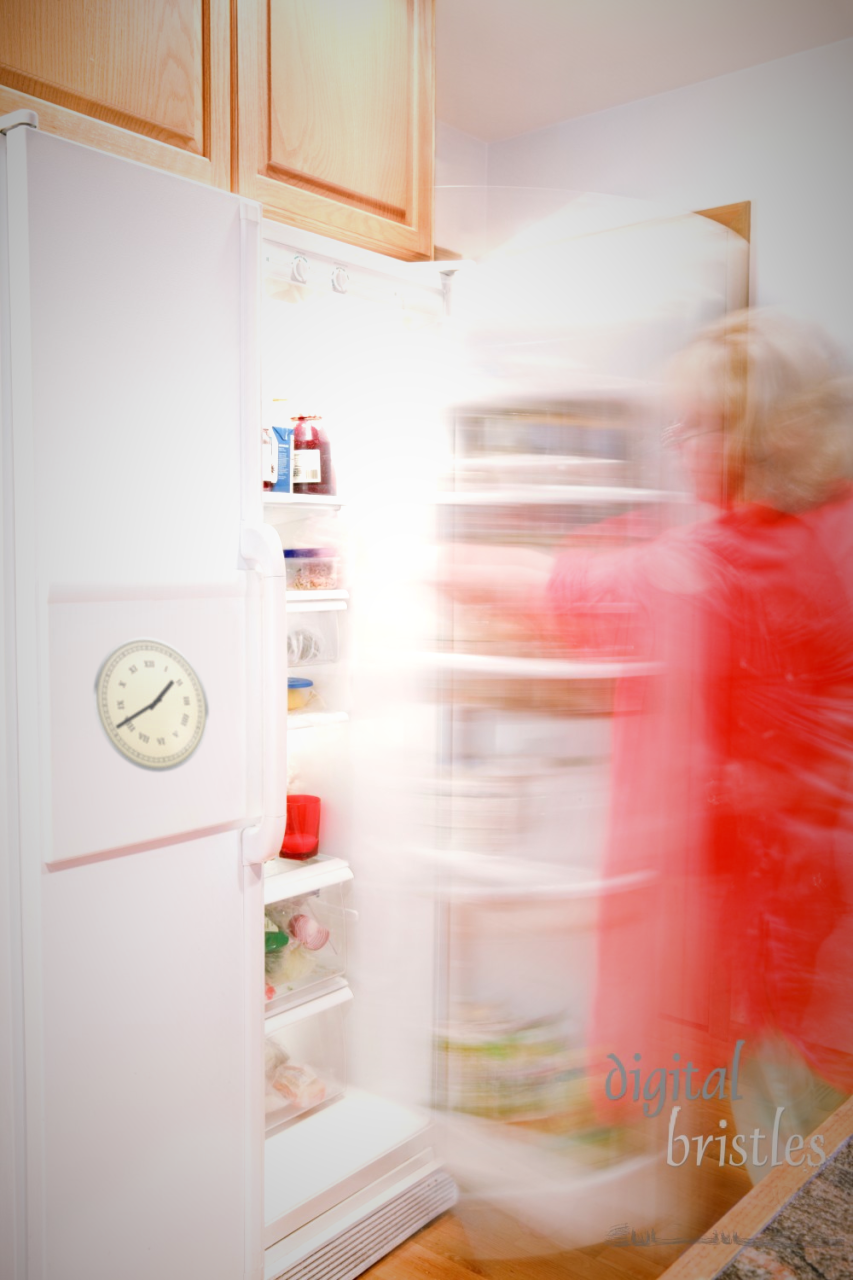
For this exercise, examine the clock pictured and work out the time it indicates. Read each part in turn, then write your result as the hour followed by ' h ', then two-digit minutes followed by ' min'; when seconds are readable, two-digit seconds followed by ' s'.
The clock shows 1 h 41 min
